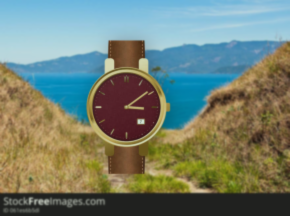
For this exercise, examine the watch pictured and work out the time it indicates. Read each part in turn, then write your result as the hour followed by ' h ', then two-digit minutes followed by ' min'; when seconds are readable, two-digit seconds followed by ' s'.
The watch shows 3 h 09 min
